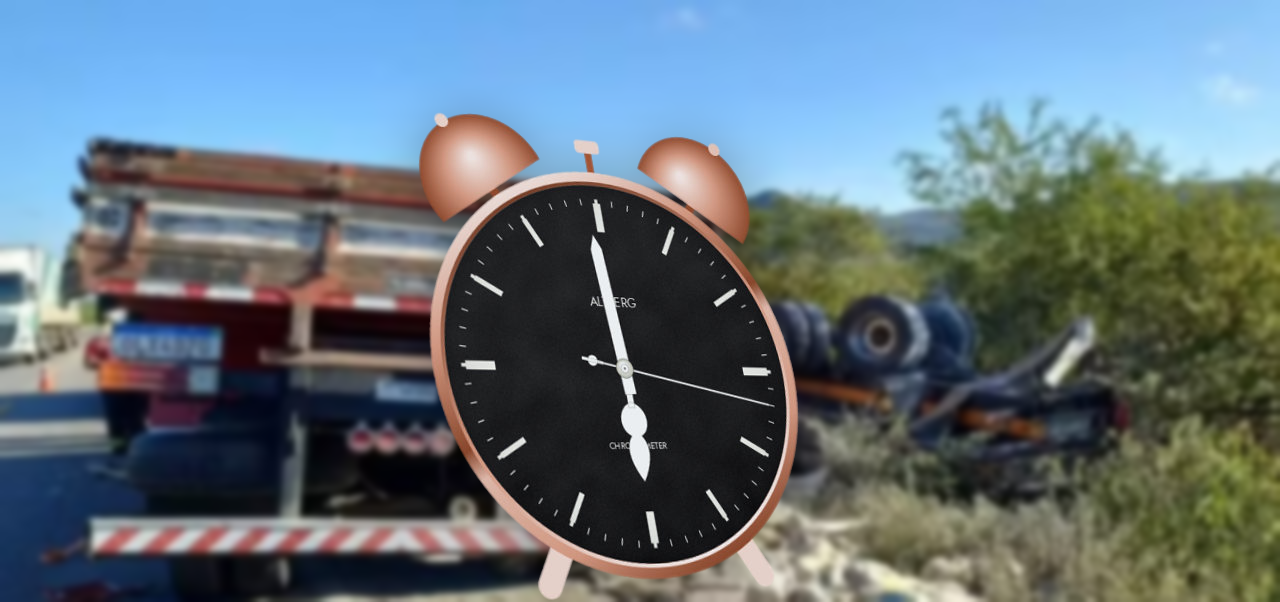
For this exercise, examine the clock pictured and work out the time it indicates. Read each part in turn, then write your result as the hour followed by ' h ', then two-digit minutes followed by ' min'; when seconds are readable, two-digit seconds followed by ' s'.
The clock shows 5 h 59 min 17 s
